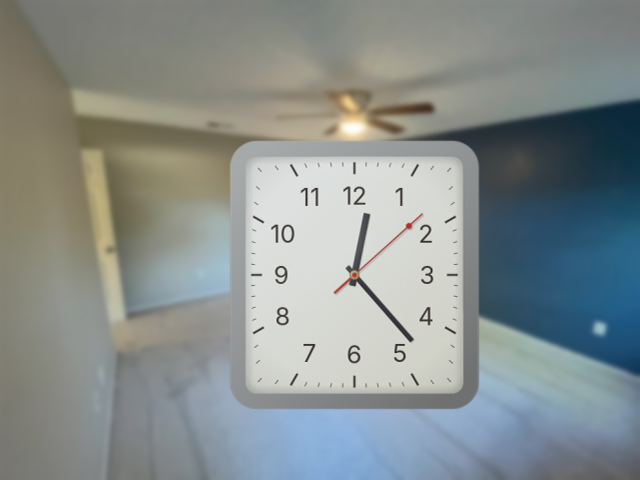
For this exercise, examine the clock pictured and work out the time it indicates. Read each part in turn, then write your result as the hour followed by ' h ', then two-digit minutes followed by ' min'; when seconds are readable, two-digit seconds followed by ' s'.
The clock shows 12 h 23 min 08 s
